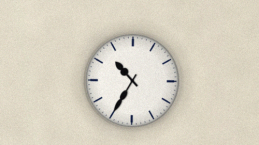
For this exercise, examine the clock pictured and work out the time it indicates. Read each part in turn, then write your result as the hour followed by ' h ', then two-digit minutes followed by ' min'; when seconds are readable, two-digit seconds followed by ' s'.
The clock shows 10 h 35 min
